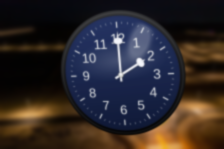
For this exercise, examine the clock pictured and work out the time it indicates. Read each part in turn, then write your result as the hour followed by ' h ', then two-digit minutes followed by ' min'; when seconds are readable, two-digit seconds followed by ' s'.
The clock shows 2 h 00 min
